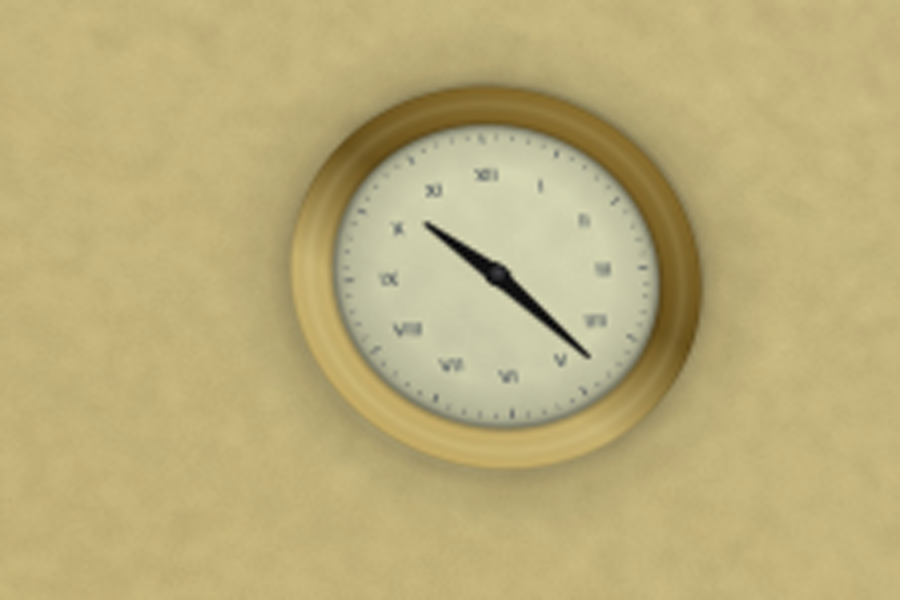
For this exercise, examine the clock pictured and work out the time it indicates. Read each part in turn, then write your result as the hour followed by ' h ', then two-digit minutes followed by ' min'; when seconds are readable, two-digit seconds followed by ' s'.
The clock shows 10 h 23 min
